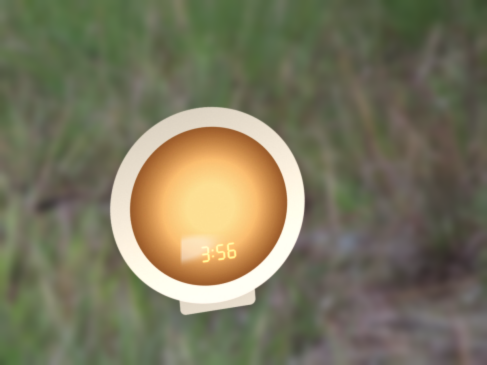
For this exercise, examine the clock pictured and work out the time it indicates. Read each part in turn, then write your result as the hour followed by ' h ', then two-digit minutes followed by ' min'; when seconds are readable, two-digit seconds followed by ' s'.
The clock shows 3 h 56 min
